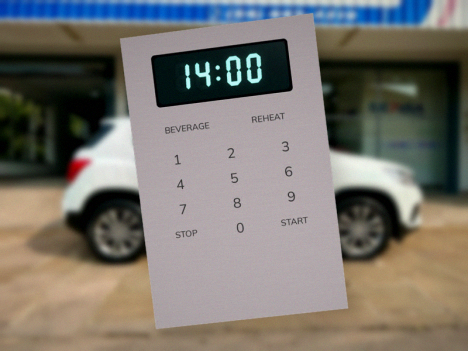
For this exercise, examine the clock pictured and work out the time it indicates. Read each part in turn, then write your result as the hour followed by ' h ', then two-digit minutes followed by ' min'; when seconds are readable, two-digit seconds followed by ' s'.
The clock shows 14 h 00 min
